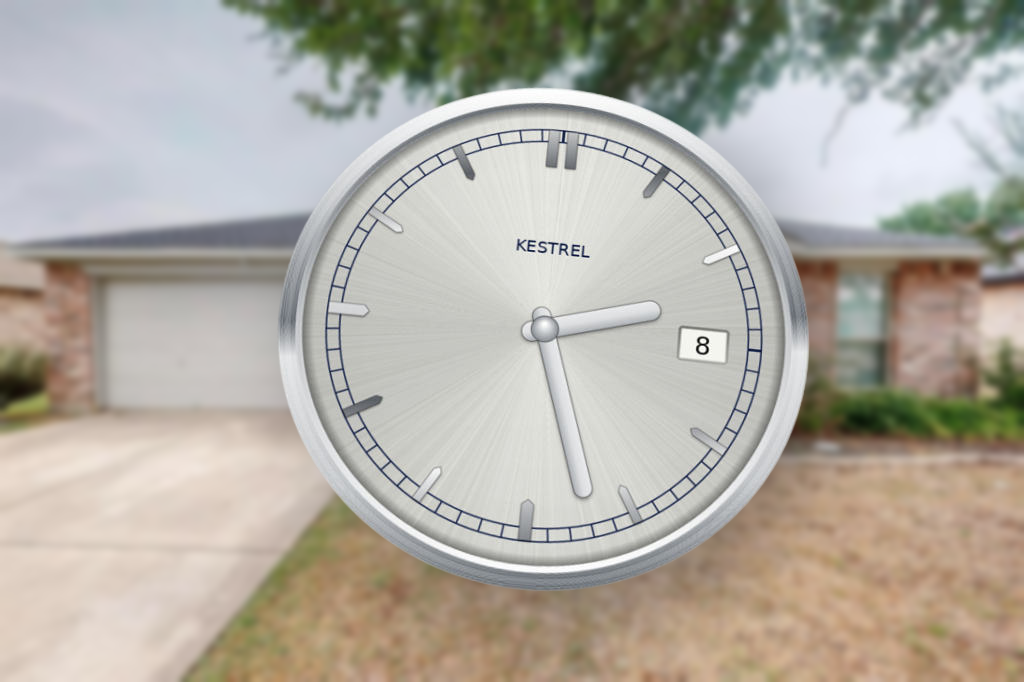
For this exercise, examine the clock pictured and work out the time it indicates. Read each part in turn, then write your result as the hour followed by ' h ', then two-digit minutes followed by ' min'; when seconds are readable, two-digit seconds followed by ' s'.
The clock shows 2 h 27 min
